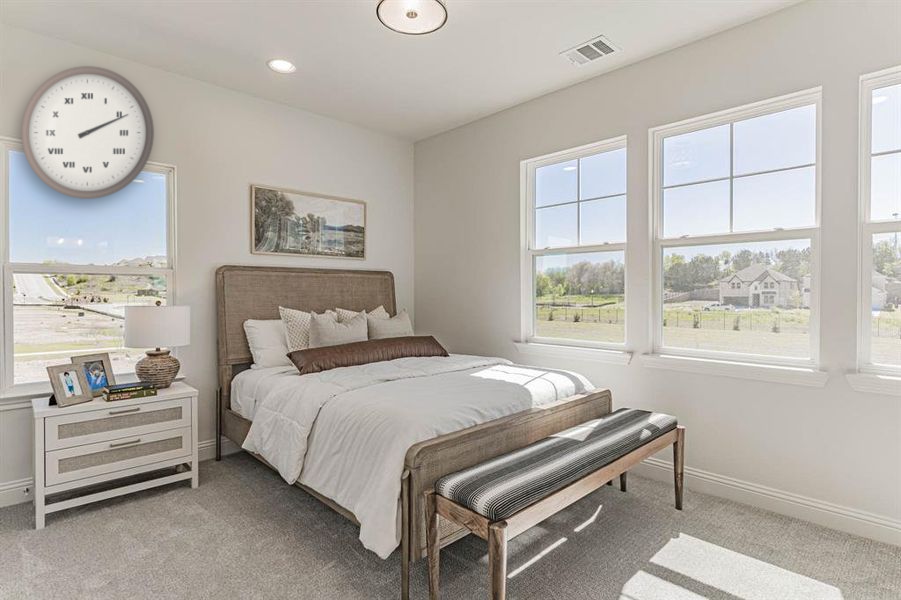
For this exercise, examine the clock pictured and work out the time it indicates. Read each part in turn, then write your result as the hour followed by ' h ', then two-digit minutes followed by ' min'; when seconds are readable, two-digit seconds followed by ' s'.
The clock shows 2 h 11 min
